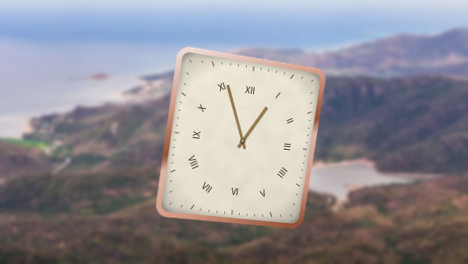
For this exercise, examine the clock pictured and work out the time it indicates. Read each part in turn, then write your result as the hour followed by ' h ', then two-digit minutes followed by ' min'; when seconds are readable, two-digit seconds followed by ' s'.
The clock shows 12 h 56 min
